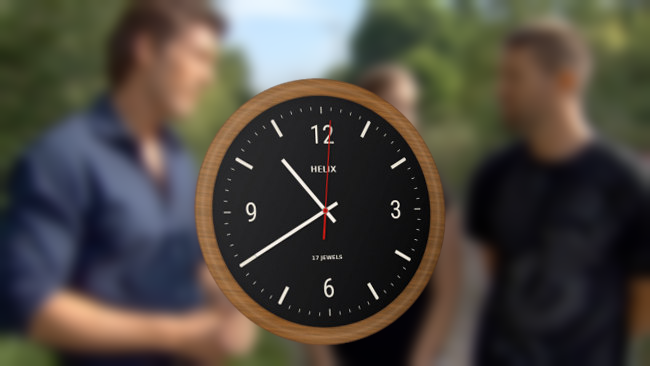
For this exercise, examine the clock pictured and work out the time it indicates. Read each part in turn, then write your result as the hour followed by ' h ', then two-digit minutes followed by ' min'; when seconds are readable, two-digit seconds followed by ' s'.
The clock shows 10 h 40 min 01 s
